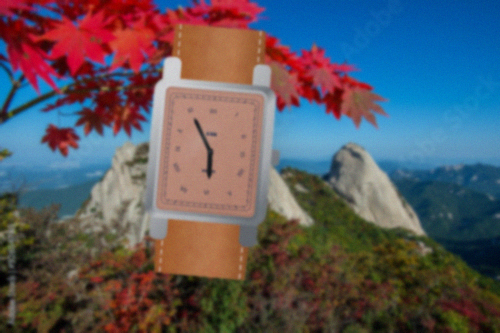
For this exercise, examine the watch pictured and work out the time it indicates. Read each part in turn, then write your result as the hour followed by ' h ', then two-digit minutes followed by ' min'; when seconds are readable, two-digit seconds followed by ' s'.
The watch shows 5 h 55 min
